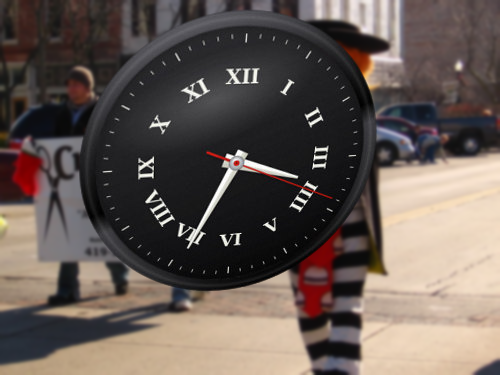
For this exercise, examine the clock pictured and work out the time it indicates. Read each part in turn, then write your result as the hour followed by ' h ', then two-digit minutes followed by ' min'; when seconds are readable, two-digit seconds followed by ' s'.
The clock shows 3 h 34 min 19 s
